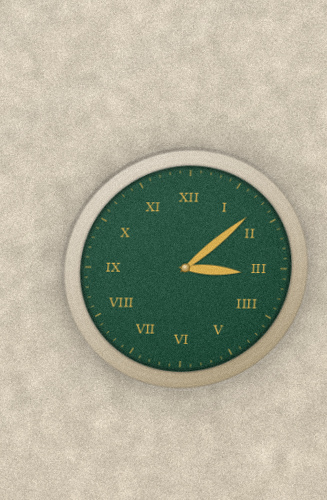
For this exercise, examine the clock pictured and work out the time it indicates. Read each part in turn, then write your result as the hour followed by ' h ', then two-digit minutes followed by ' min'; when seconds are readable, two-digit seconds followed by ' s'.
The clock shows 3 h 08 min
